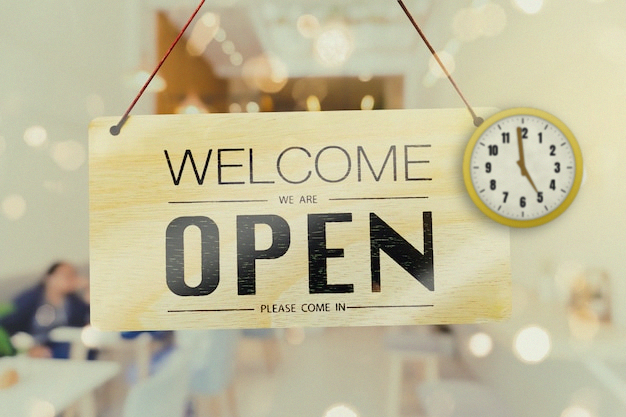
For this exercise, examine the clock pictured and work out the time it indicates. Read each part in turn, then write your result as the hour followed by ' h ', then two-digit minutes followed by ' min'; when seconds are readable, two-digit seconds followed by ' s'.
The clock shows 4 h 59 min
